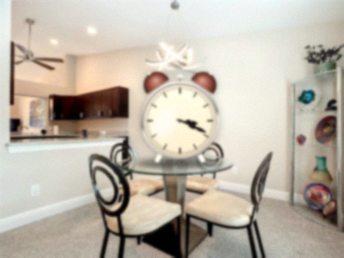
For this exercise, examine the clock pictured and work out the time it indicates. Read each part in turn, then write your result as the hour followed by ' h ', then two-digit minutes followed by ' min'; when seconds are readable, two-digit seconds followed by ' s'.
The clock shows 3 h 19 min
